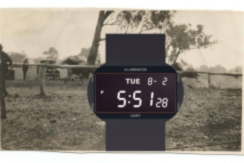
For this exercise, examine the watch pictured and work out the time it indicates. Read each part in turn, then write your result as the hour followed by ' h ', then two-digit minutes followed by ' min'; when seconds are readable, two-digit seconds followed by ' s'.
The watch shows 5 h 51 min 28 s
